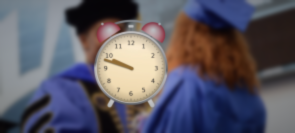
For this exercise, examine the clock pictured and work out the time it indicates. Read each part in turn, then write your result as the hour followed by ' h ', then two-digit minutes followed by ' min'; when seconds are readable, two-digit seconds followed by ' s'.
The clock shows 9 h 48 min
